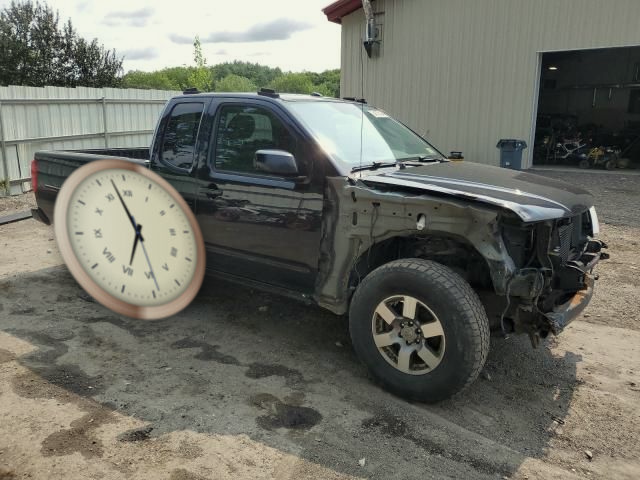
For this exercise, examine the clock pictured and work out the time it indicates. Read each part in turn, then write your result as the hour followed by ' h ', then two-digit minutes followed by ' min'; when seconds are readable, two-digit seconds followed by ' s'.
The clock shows 6 h 57 min 29 s
